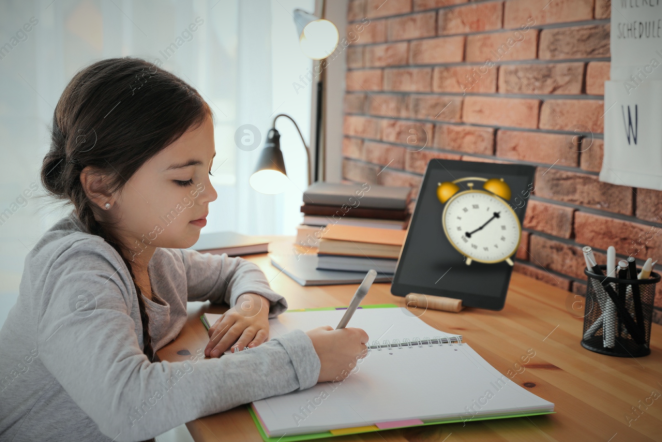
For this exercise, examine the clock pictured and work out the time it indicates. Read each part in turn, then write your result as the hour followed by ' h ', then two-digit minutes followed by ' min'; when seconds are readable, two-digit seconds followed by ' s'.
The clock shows 8 h 09 min
